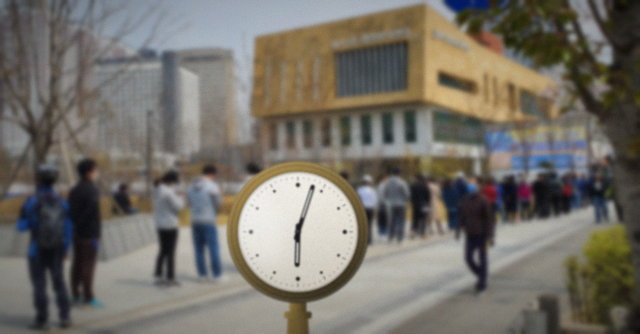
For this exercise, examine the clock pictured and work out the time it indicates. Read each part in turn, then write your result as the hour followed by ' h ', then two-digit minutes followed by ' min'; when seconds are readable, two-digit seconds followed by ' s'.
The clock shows 6 h 03 min
